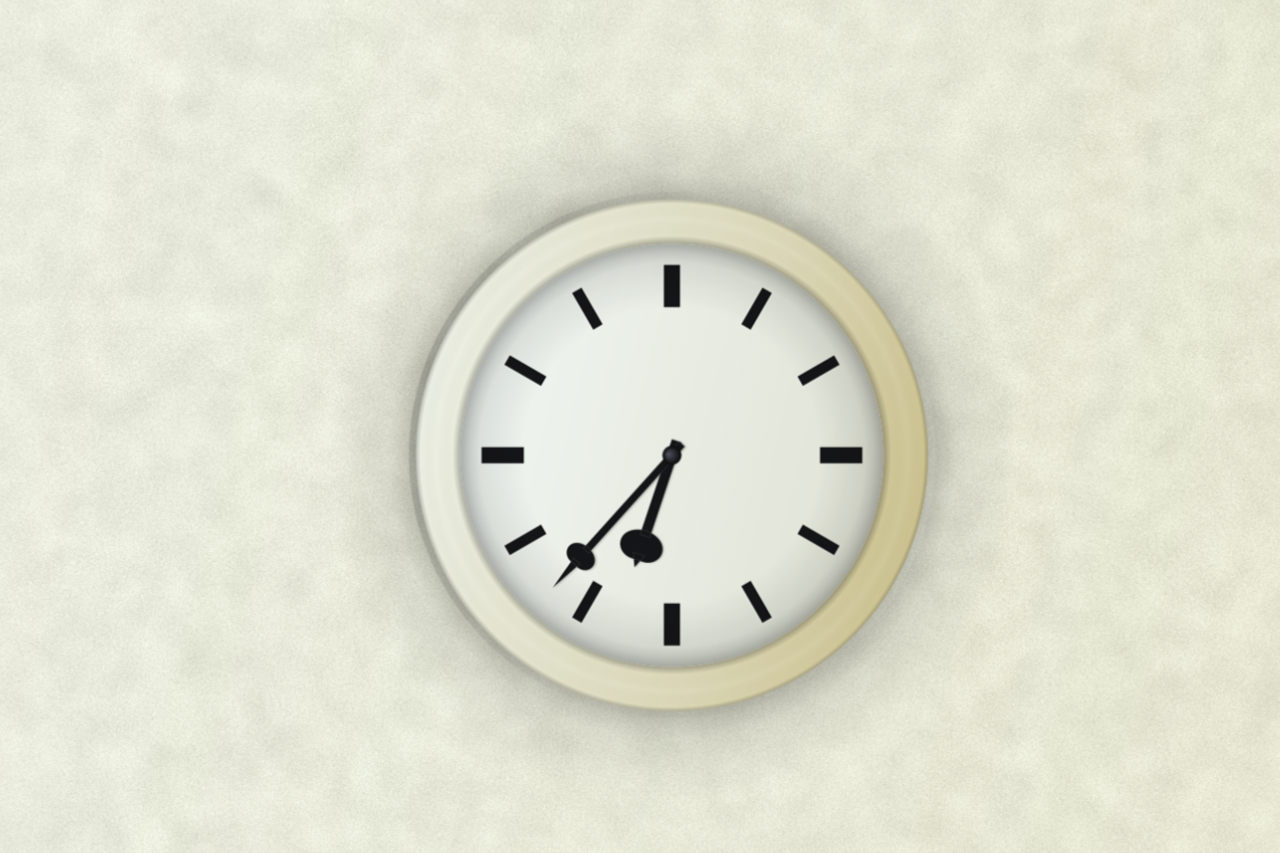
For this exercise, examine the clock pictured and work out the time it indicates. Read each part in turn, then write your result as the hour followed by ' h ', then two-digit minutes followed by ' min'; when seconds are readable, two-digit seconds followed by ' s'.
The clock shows 6 h 37 min
